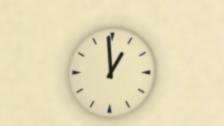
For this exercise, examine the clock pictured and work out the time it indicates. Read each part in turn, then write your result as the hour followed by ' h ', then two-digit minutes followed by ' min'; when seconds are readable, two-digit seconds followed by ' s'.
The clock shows 12 h 59 min
